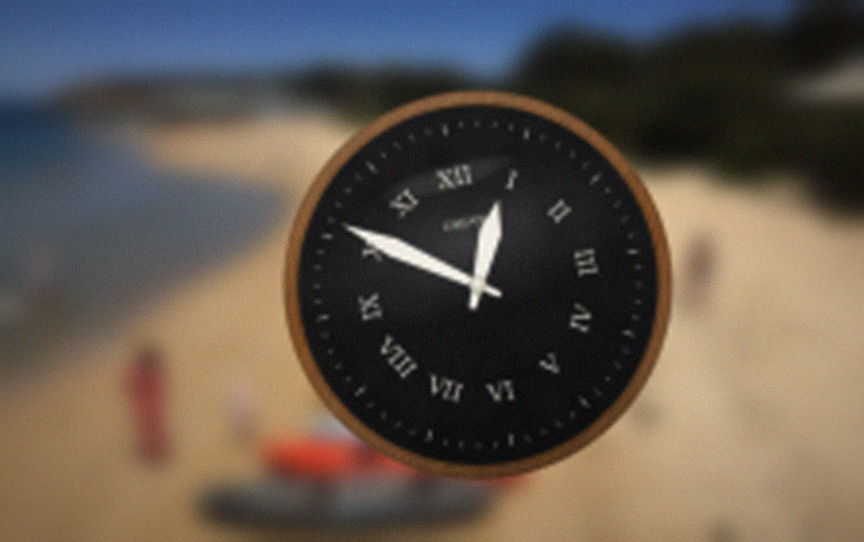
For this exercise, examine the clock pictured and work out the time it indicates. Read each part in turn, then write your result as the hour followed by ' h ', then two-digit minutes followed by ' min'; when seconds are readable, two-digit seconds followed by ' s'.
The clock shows 12 h 51 min
